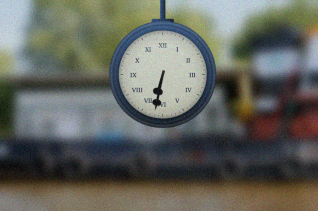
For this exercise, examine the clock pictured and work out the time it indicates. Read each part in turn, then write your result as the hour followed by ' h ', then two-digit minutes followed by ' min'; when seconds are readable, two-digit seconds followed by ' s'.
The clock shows 6 h 32 min
